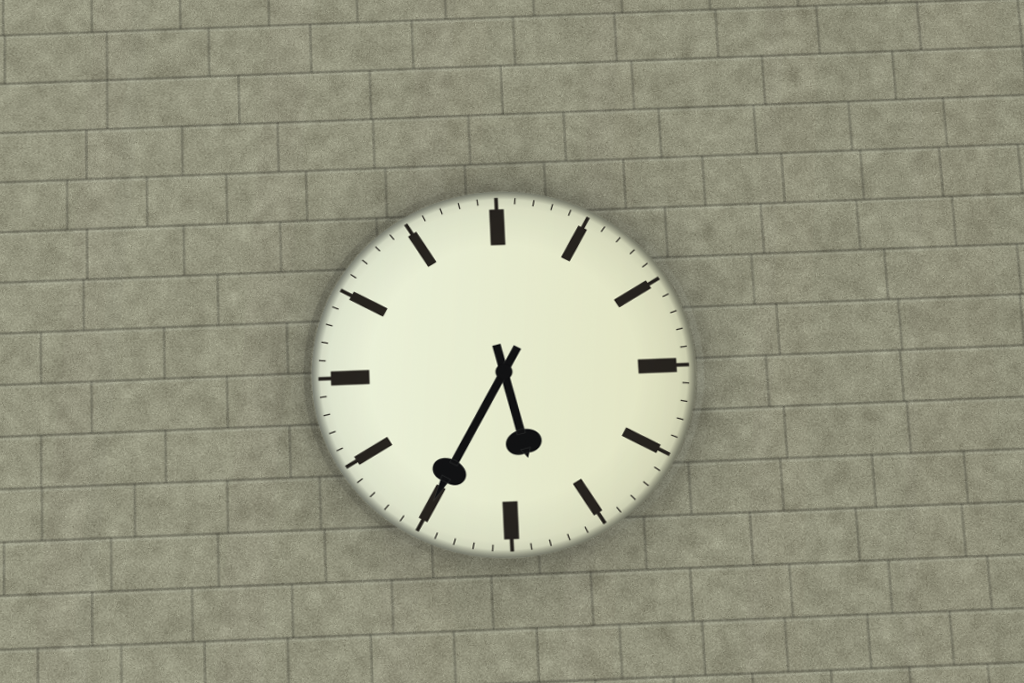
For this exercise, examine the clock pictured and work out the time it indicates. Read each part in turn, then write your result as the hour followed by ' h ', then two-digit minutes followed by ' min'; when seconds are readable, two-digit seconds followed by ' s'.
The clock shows 5 h 35 min
